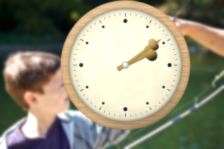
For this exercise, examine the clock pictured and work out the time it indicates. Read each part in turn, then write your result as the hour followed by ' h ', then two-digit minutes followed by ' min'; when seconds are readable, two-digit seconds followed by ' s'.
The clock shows 2 h 09 min
